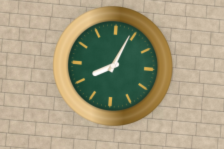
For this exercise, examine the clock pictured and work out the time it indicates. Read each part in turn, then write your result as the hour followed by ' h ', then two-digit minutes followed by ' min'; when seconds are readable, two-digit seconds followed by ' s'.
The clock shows 8 h 04 min
